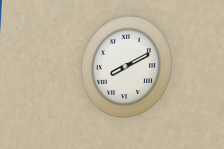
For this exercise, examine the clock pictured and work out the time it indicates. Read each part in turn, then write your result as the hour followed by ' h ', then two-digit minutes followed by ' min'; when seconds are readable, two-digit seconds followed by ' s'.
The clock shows 8 h 11 min
